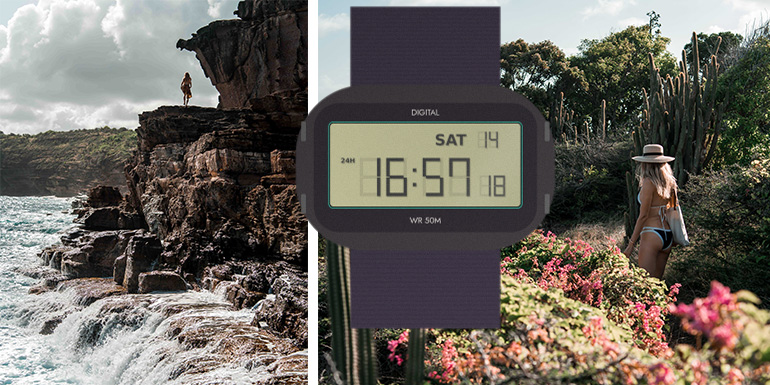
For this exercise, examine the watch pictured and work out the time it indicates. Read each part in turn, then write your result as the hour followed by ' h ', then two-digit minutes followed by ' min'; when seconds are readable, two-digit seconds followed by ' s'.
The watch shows 16 h 57 min 18 s
